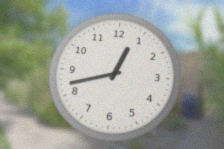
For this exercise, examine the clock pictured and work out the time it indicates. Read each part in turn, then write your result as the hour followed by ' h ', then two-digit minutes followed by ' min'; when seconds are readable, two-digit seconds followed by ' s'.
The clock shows 12 h 42 min
